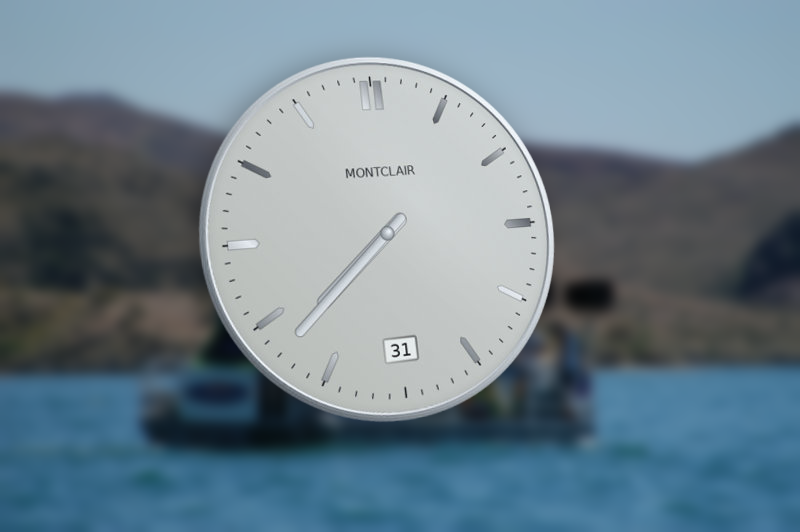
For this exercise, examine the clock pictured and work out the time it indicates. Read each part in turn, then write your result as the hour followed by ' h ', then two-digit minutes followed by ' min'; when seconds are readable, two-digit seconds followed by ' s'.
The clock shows 7 h 38 min
